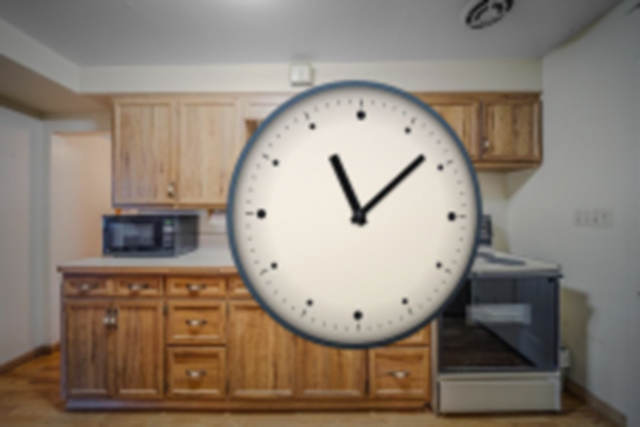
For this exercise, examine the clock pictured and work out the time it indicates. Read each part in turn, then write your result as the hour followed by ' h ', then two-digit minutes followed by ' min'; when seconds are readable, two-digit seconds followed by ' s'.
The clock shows 11 h 08 min
